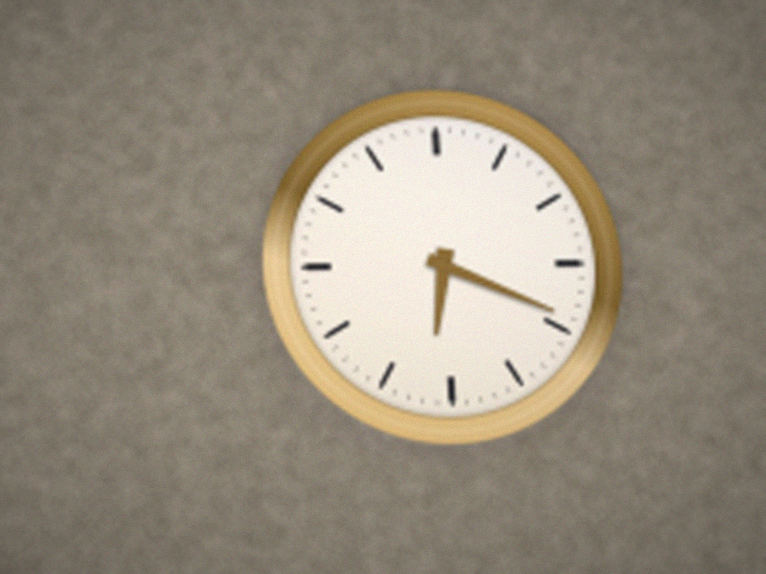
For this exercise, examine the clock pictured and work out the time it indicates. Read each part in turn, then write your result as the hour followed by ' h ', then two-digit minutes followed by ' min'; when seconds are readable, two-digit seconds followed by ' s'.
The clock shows 6 h 19 min
